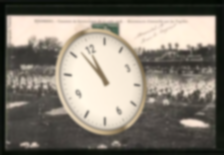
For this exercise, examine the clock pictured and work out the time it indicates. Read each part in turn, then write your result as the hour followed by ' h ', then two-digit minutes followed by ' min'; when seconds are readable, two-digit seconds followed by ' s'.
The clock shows 11 h 57 min
